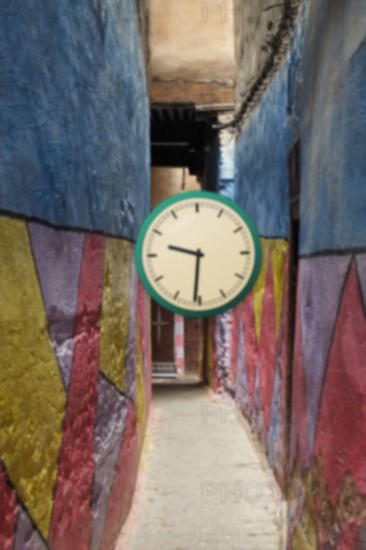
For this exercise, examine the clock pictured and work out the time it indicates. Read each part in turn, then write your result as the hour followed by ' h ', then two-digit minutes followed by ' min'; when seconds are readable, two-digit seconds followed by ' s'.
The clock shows 9 h 31 min
